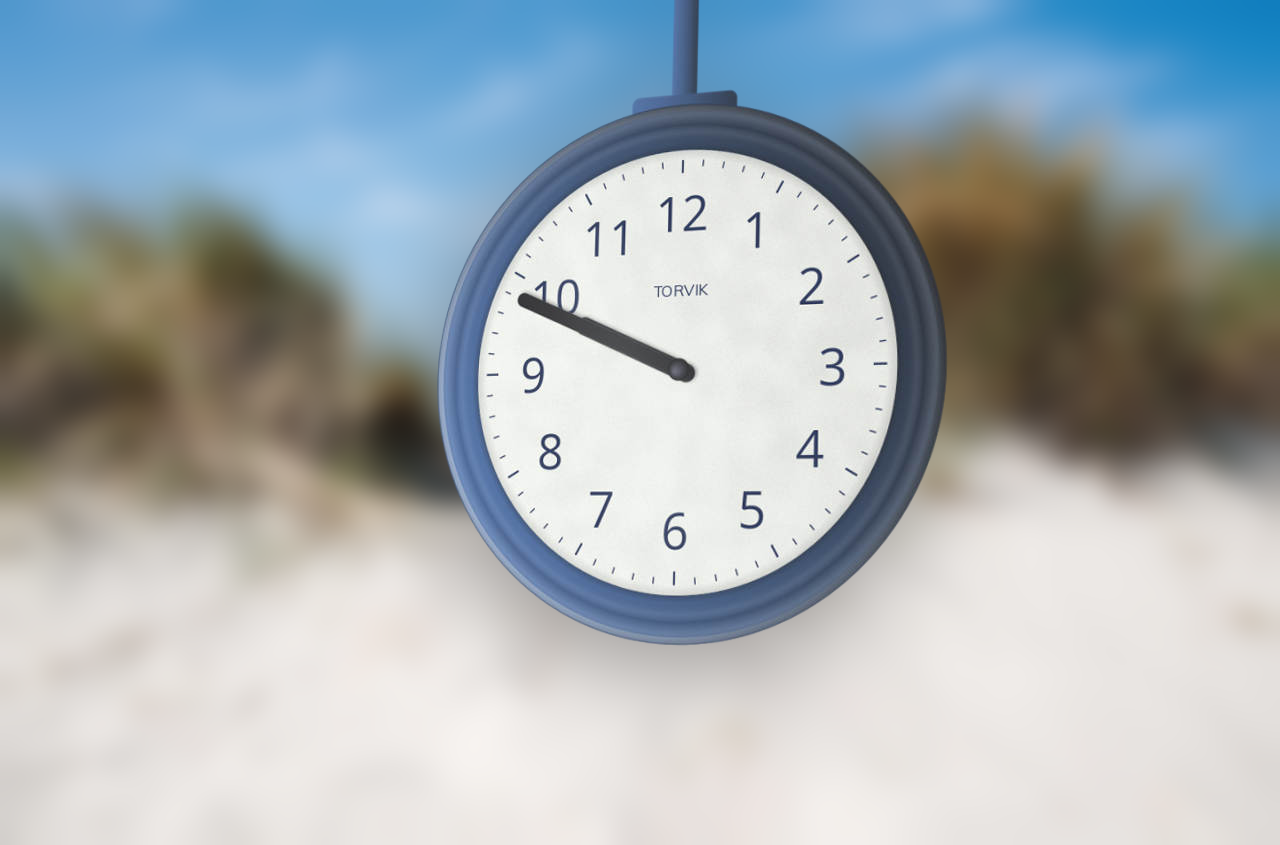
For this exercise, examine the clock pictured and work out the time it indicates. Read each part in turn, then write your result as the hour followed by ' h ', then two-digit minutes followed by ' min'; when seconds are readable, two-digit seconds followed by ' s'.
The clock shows 9 h 49 min
